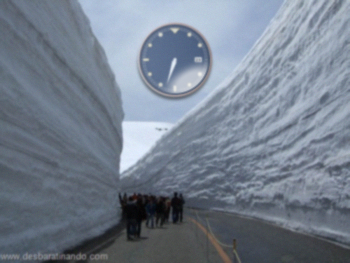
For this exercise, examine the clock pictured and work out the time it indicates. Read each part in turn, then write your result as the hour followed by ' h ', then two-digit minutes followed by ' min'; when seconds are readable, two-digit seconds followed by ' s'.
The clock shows 6 h 33 min
